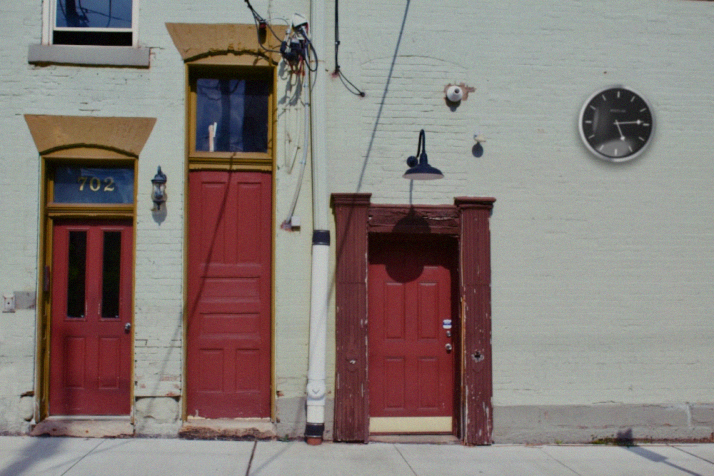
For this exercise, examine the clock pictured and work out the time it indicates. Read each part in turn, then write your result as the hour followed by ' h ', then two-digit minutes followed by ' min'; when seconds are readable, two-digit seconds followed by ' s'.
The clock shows 5 h 14 min
